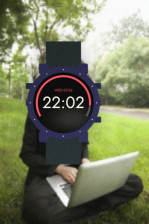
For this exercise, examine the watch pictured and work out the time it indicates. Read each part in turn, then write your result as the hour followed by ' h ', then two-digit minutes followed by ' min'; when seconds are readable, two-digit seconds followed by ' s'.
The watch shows 22 h 02 min
